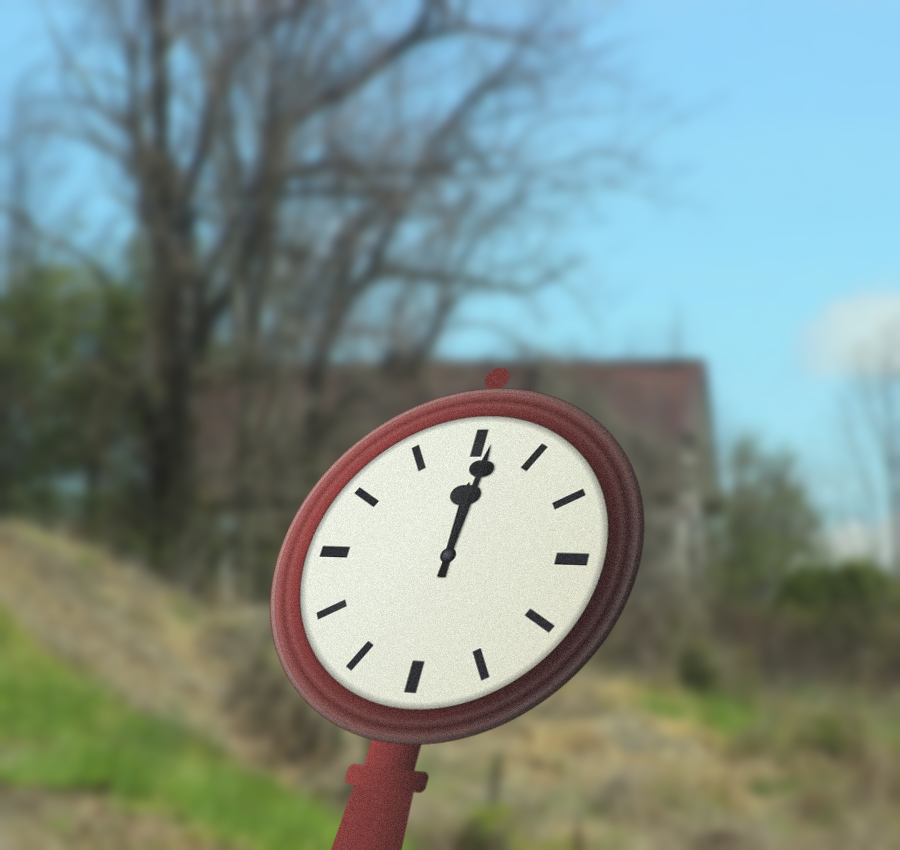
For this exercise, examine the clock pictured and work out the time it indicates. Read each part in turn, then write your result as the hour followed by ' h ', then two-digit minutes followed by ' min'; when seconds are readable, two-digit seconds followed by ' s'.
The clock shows 12 h 01 min
